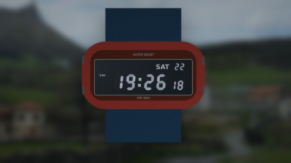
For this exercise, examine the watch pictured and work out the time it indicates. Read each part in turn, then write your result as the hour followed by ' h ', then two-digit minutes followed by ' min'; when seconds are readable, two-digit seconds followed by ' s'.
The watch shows 19 h 26 min 18 s
